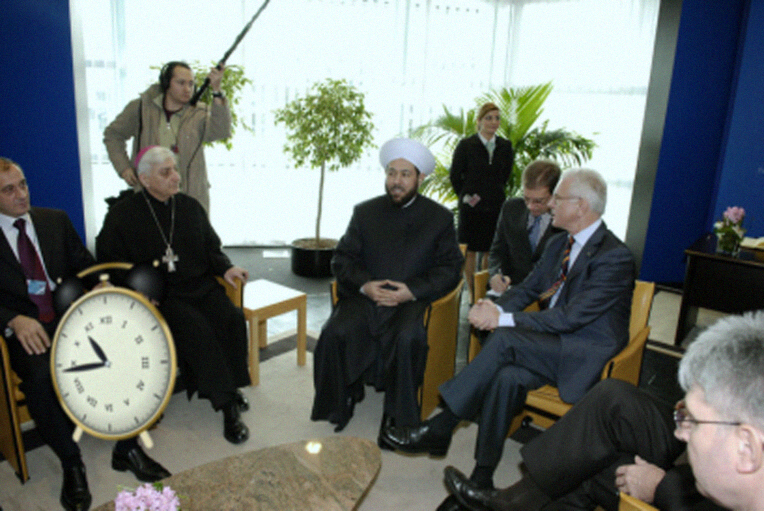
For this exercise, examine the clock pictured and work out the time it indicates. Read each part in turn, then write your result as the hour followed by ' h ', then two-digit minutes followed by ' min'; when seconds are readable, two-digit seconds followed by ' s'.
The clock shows 10 h 44 min
